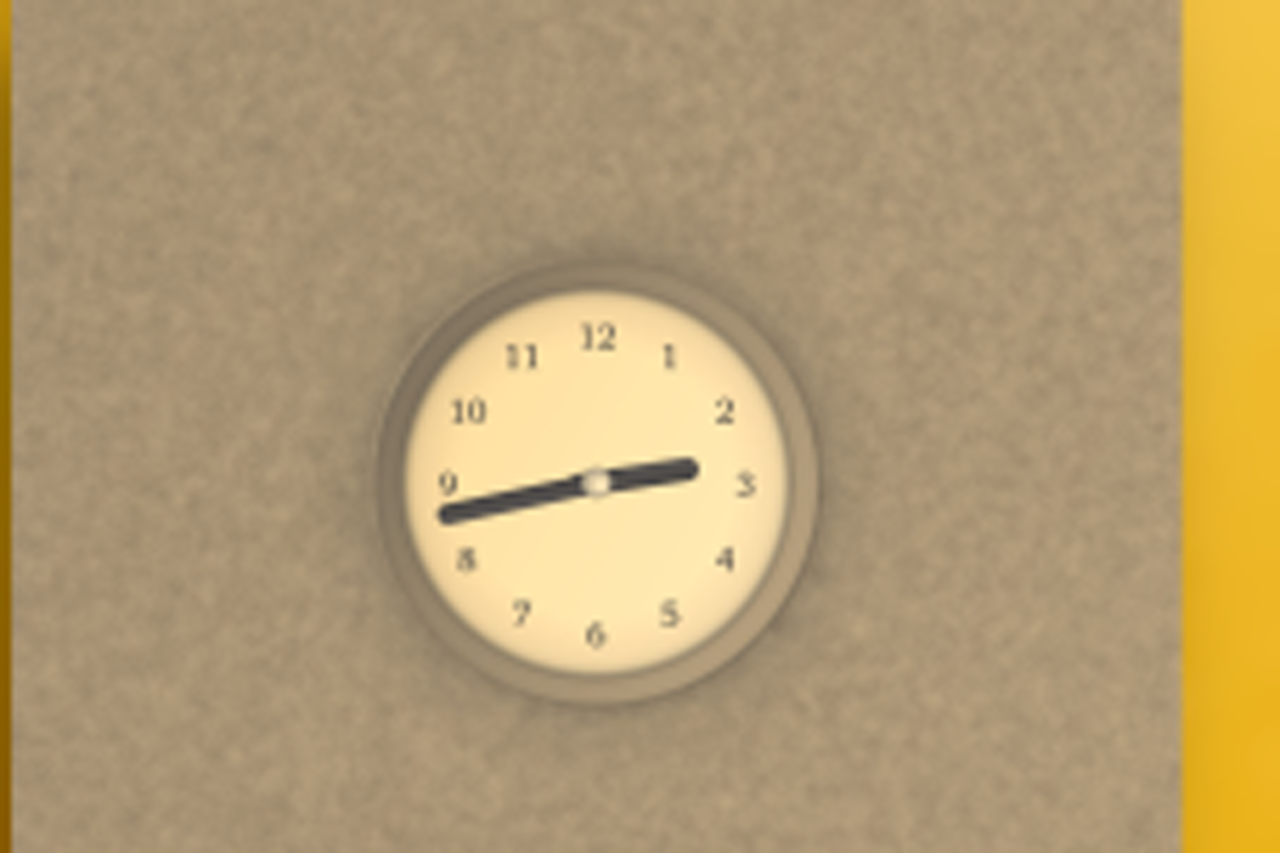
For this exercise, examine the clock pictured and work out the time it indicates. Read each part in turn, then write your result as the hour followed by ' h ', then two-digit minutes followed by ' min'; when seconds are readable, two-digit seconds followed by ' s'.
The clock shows 2 h 43 min
